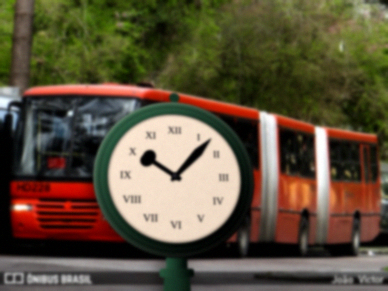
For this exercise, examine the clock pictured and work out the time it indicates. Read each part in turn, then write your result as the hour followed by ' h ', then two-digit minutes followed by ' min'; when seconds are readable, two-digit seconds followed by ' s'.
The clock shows 10 h 07 min
